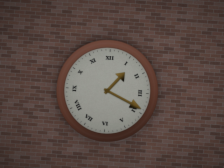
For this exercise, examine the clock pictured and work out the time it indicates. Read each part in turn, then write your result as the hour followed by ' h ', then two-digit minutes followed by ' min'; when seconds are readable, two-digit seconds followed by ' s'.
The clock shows 1 h 19 min
